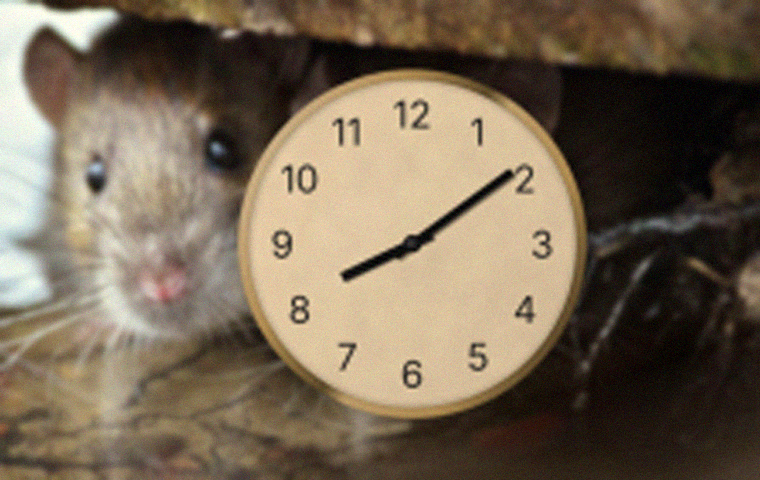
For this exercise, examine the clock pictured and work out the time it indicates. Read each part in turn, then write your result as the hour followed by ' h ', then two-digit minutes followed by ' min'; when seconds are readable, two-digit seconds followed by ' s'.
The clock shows 8 h 09 min
